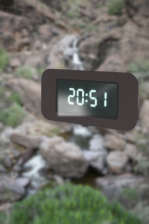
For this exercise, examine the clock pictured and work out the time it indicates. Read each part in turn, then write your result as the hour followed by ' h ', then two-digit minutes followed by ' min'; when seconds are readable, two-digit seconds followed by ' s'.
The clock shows 20 h 51 min
